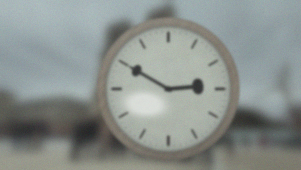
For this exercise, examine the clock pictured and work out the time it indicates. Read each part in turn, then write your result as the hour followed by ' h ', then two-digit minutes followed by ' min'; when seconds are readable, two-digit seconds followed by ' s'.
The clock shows 2 h 50 min
